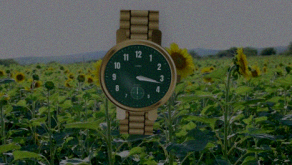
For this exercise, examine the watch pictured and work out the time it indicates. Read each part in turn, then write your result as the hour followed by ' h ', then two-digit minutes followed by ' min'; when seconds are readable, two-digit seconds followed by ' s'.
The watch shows 3 h 17 min
